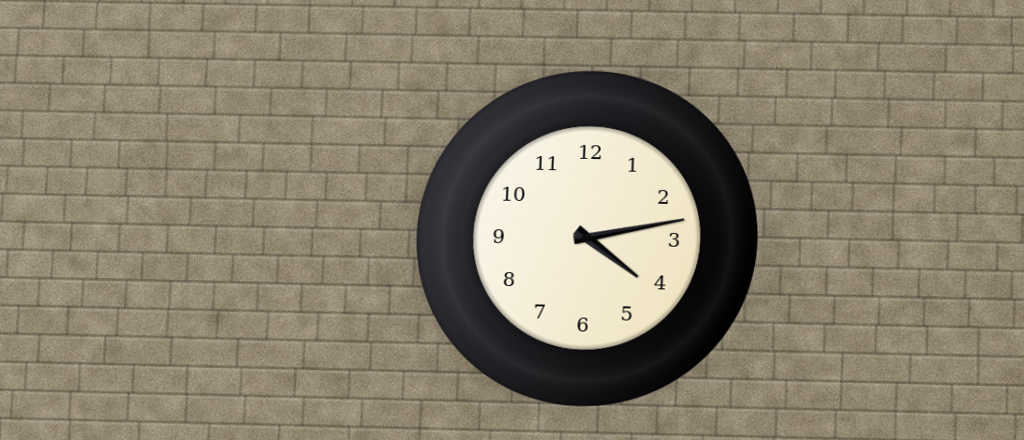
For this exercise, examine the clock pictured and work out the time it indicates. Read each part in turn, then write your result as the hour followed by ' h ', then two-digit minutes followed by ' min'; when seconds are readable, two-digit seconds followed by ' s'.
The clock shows 4 h 13 min
